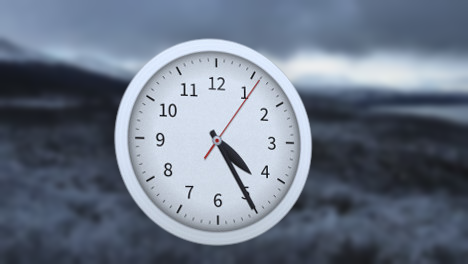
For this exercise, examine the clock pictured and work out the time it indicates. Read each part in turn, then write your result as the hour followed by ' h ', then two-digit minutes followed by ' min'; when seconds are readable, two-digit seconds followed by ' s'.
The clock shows 4 h 25 min 06 s
